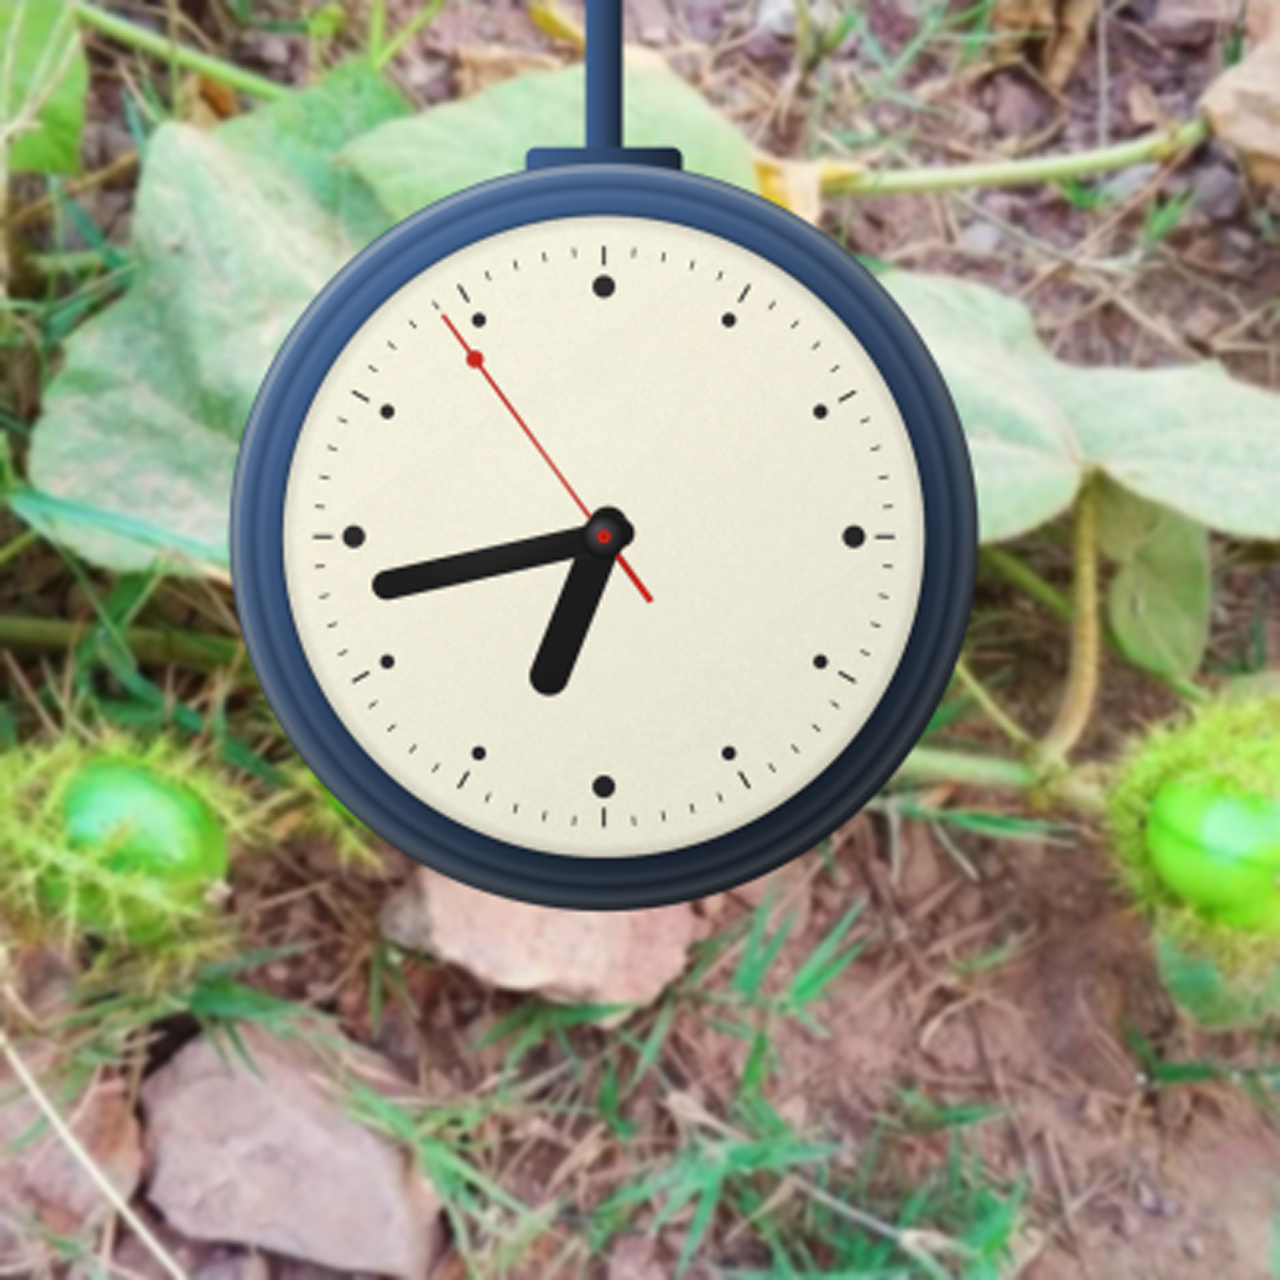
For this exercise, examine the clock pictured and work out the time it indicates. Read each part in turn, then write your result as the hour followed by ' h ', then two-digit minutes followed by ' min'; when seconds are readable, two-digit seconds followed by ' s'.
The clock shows 6 h 42 min 54 s
